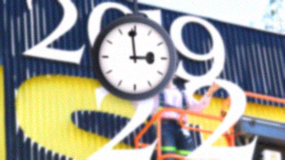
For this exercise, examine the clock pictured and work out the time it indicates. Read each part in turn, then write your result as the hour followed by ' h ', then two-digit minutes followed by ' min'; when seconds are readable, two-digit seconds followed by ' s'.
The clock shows 2 h 59 min
